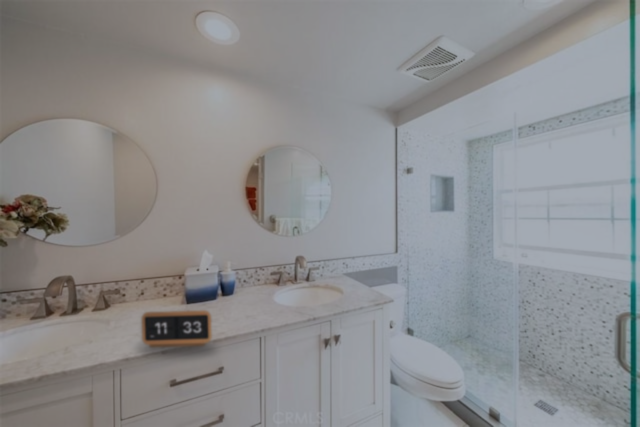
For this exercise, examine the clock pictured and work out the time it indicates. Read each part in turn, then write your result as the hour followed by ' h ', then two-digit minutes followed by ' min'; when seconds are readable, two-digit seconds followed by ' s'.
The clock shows 11 h 33 min
